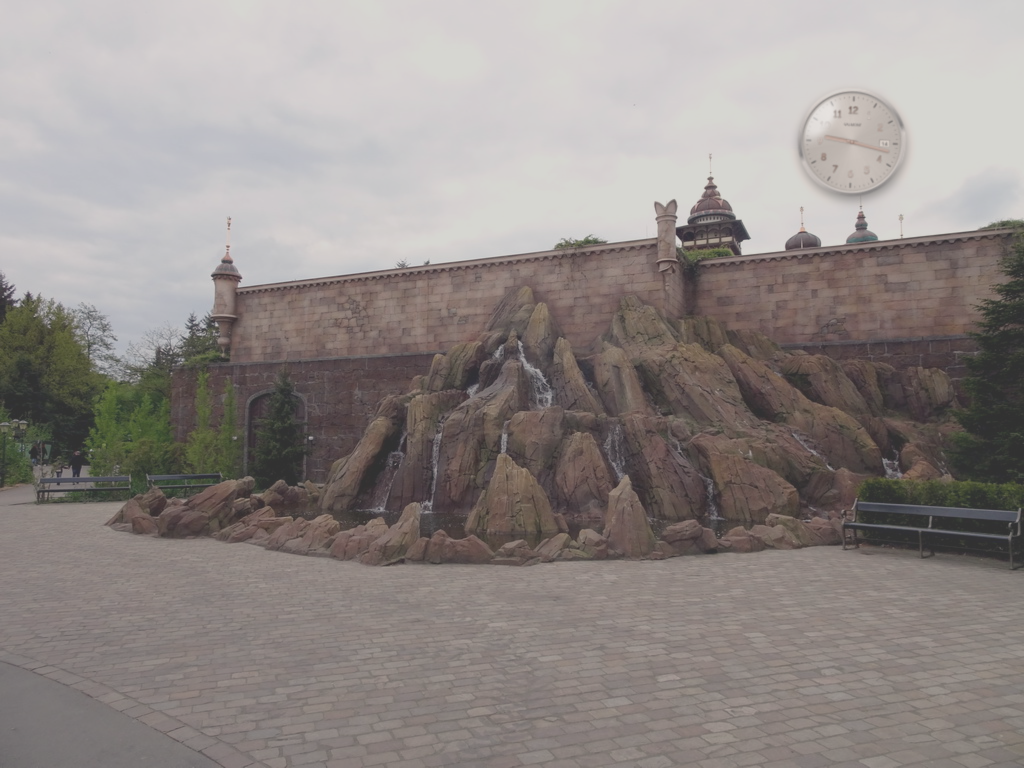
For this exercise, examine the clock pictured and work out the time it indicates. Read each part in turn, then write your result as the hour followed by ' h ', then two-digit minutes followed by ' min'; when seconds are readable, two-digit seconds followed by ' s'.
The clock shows 9 h 17 min
